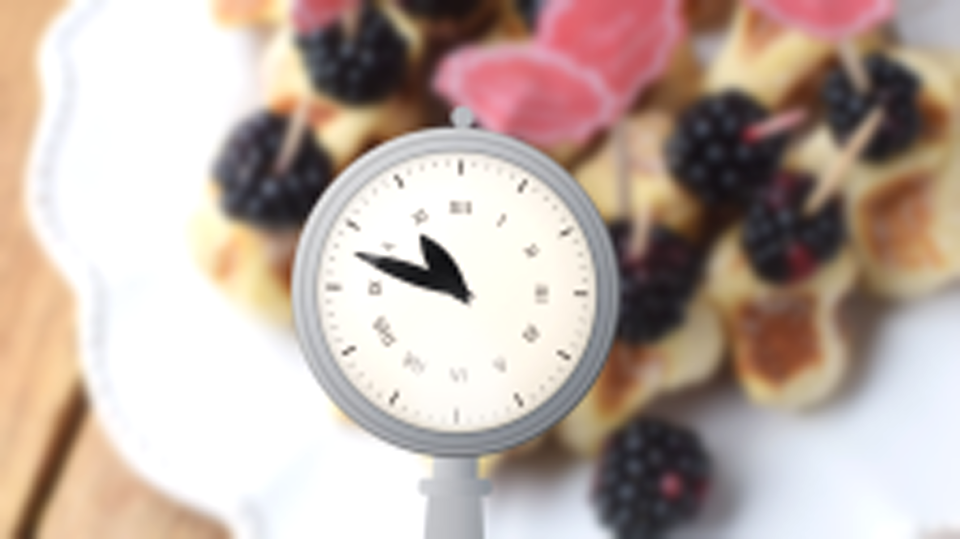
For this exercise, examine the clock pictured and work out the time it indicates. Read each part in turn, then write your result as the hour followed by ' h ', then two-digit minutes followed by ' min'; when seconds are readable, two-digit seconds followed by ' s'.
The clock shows 10 h 48 min
